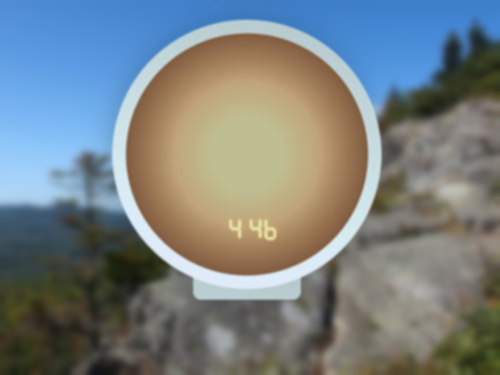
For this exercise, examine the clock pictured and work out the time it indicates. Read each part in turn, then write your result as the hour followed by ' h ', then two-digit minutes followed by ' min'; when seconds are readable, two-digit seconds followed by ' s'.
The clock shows 4 h 46 min
